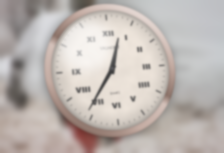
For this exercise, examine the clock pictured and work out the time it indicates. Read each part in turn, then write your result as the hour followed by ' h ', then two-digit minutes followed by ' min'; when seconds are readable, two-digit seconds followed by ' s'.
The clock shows 12 h 36 min
